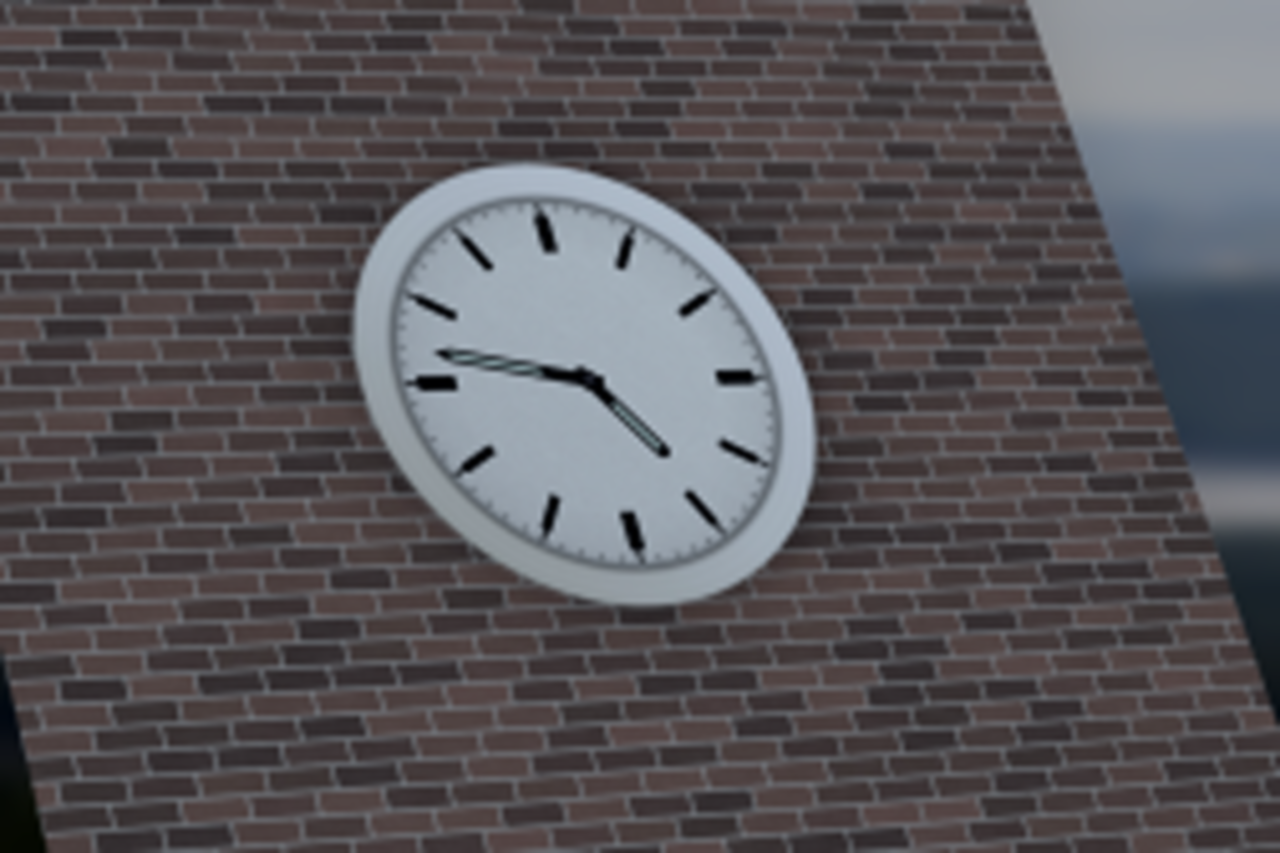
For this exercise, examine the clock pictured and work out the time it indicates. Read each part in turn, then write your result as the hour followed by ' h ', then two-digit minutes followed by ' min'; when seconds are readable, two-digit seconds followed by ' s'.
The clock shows 4 h 47 min
